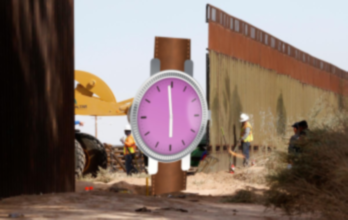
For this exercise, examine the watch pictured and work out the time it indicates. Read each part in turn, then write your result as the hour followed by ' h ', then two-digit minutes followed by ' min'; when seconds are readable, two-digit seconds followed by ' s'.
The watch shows 5 h 59 min
